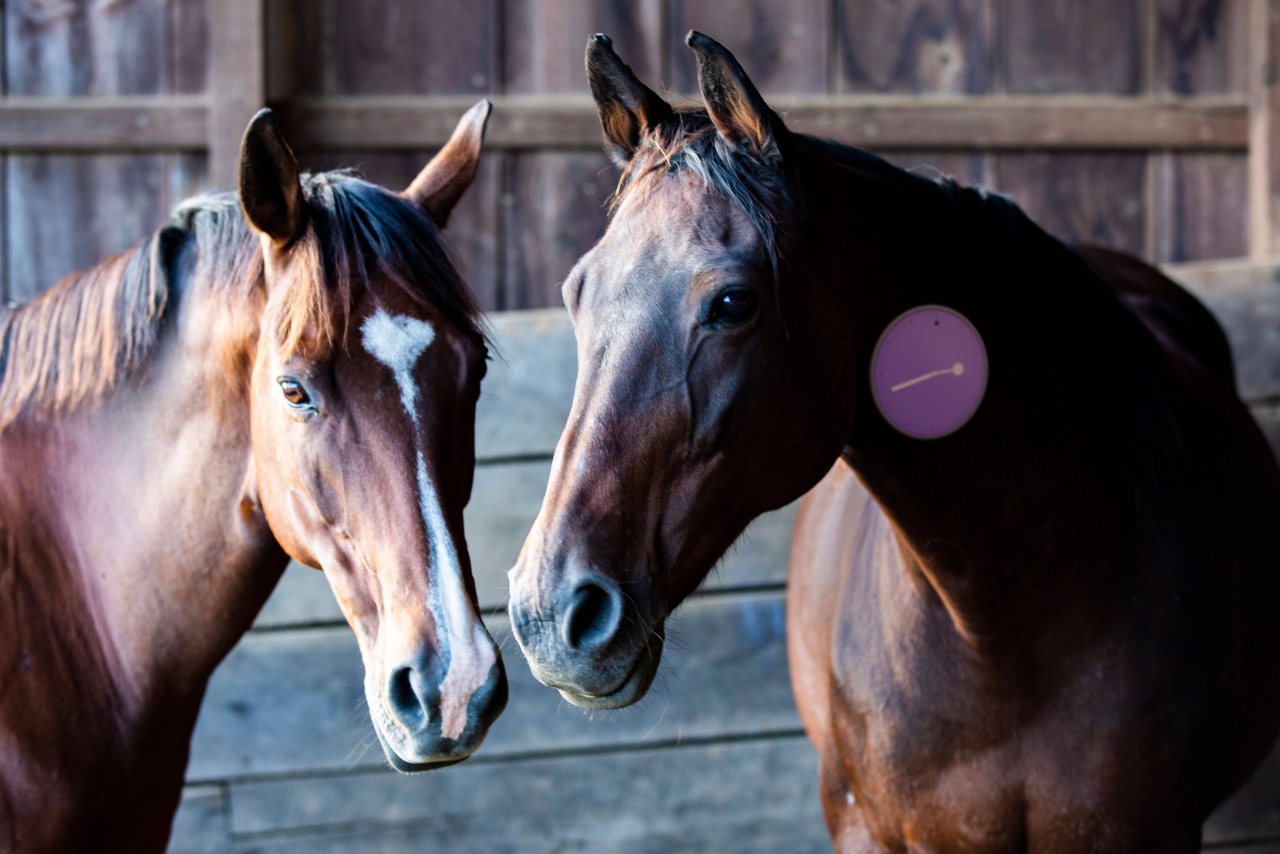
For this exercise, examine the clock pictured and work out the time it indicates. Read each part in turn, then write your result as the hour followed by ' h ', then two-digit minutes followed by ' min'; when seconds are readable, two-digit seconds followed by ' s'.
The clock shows 2 h 42 min
